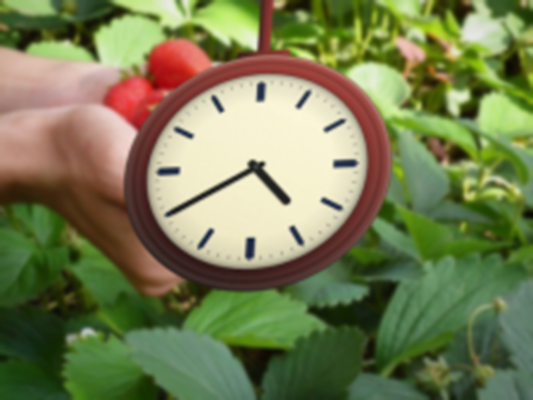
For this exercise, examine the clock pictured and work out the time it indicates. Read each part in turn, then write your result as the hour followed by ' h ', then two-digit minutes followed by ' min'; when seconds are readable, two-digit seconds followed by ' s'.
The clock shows 4 h 40 min
